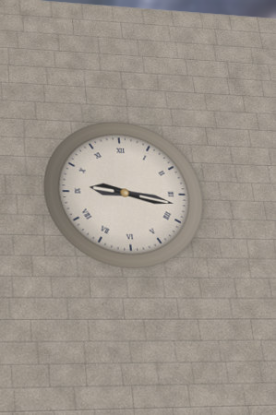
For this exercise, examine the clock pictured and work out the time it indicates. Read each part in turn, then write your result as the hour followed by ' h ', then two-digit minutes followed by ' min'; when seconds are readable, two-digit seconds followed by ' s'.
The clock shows 9 h 17 min
